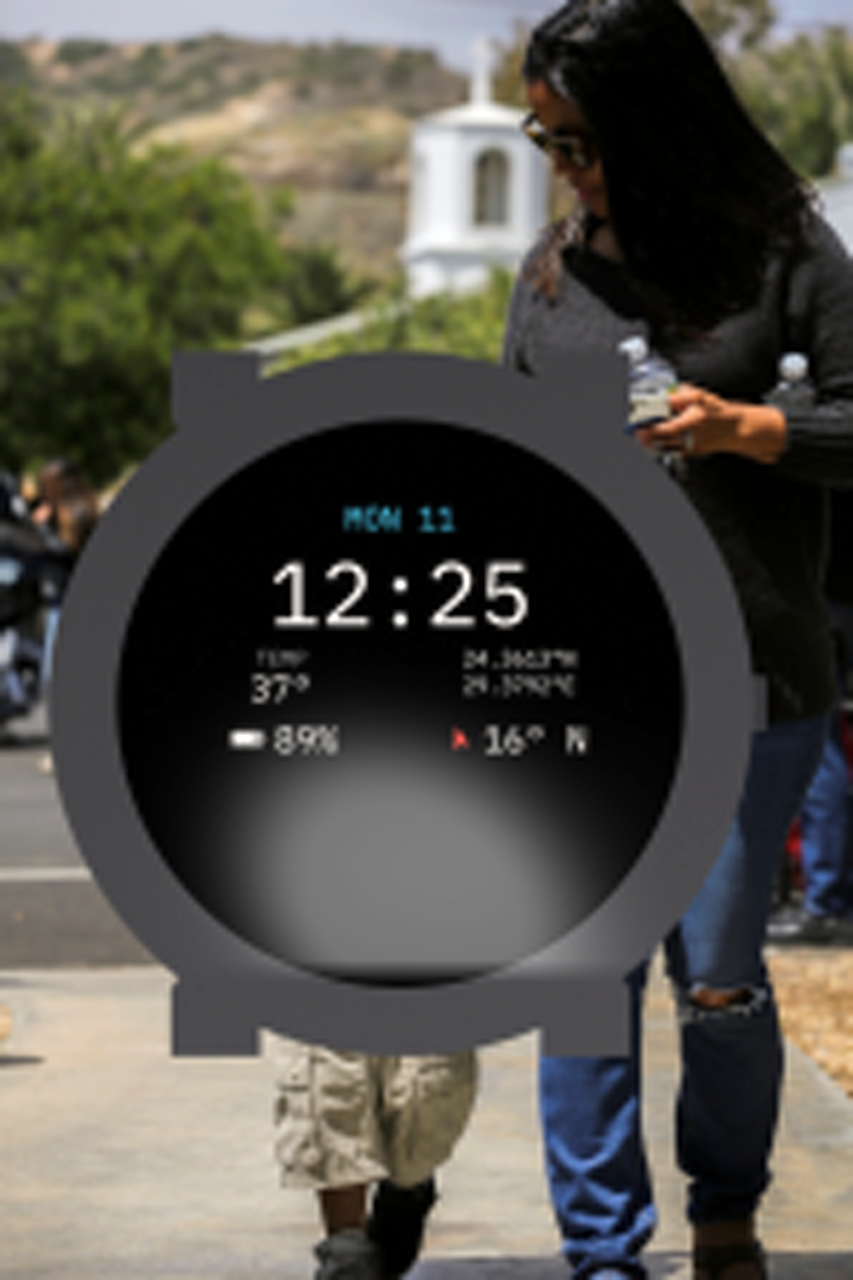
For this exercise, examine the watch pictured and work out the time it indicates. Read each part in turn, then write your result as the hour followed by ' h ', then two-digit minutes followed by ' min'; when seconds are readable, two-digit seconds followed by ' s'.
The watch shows 12 h 25 min
